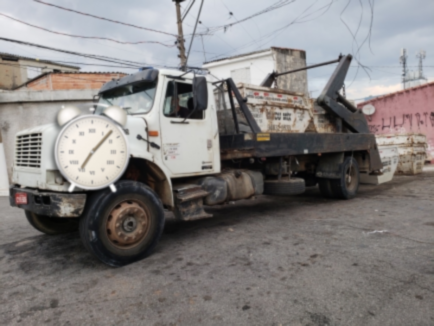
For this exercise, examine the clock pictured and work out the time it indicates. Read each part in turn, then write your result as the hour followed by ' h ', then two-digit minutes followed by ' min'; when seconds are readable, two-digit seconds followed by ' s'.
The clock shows 7 h 07 min
